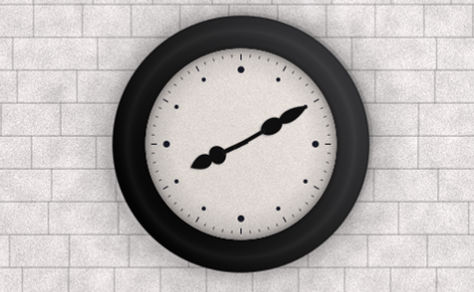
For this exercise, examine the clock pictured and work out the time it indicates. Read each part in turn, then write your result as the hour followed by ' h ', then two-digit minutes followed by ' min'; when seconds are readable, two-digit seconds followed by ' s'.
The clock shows 8 h 10 min
